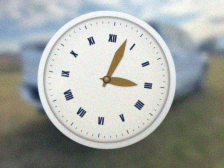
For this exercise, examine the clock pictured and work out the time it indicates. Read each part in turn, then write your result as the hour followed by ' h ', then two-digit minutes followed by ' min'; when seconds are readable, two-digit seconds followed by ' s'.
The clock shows 3 h 03 min
